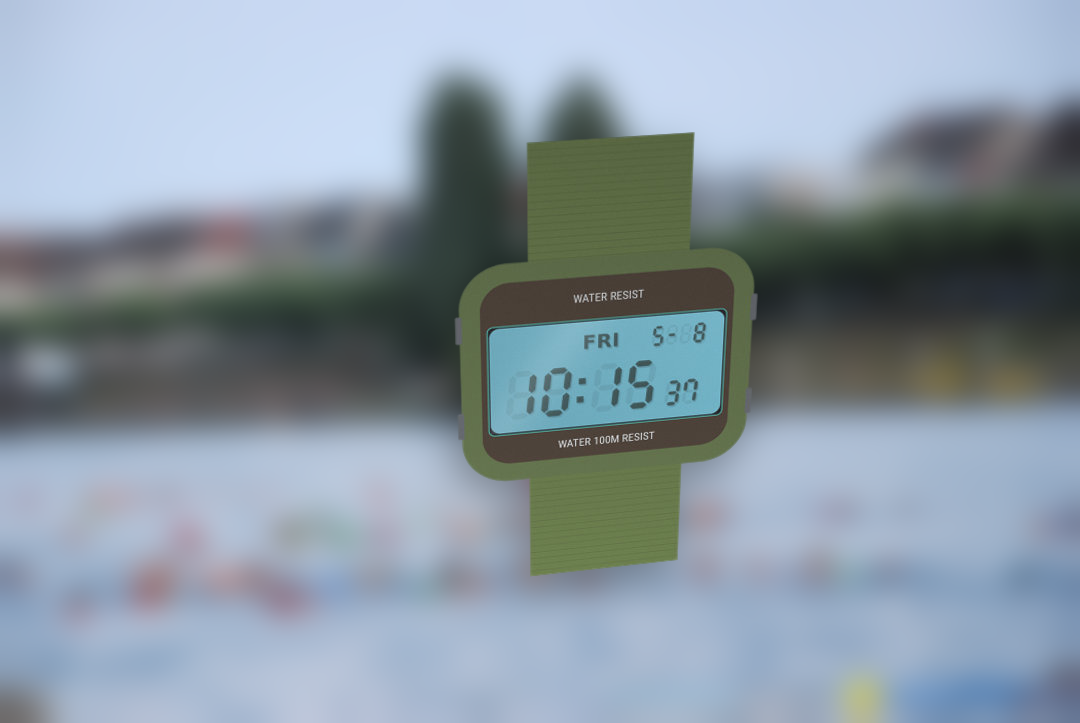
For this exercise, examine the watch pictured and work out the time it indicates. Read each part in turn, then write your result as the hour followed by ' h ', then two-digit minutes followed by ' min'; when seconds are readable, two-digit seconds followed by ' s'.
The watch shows 10 h 15 min 37 s
